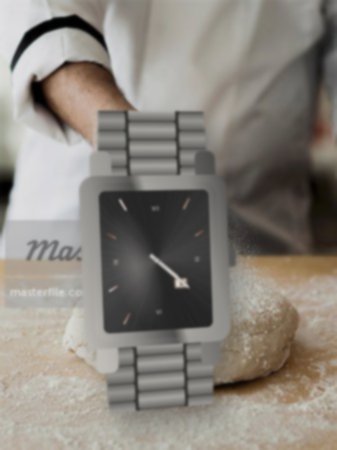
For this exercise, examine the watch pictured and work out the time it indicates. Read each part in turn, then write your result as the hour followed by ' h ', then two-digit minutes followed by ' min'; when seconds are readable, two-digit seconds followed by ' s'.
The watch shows 4 h 22 min
